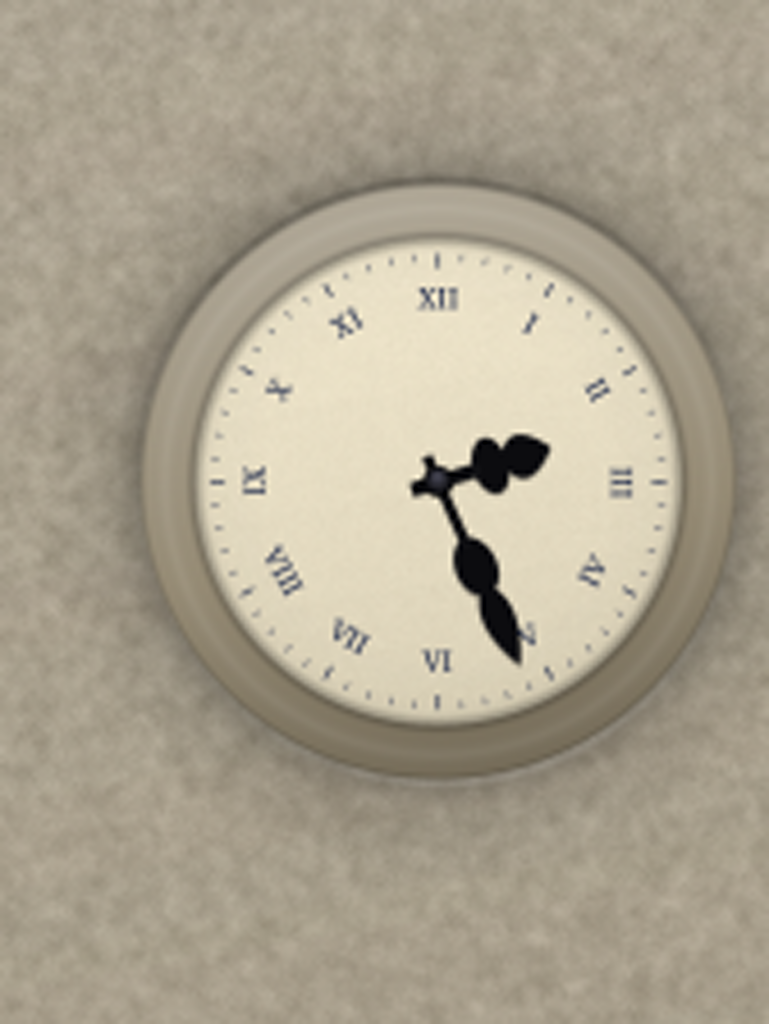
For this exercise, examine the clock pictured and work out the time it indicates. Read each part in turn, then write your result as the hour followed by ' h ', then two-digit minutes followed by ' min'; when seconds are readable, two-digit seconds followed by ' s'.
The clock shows 2 h 26 min
